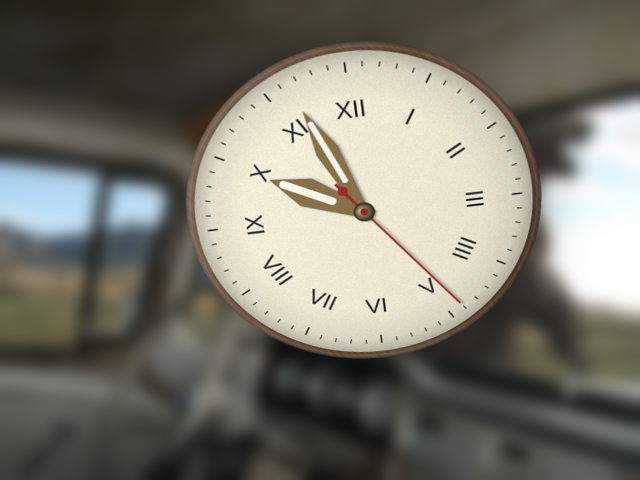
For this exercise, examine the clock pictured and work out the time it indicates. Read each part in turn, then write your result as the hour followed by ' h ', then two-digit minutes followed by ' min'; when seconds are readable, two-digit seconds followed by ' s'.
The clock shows 9 h 56 min 24 s
